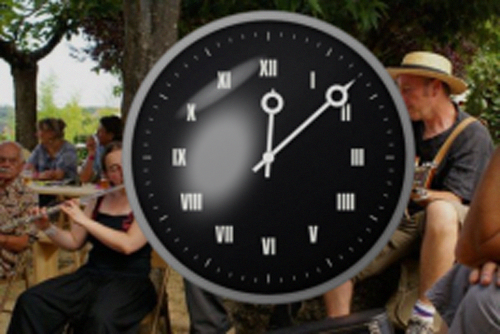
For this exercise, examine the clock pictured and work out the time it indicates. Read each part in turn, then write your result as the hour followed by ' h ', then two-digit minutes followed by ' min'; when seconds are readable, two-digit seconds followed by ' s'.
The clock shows 12 h 08 min
